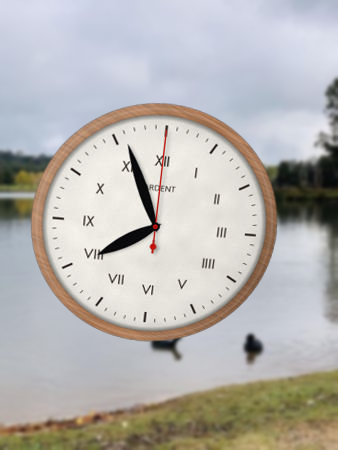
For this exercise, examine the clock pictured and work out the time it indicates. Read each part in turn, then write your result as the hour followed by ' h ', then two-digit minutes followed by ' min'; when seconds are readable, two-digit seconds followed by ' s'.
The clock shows 7 h 56 min 00 s
